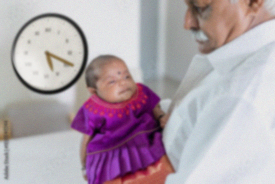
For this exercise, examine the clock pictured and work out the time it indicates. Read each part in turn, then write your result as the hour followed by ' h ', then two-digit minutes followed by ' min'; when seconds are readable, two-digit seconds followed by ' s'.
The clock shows 5 h 19 min
